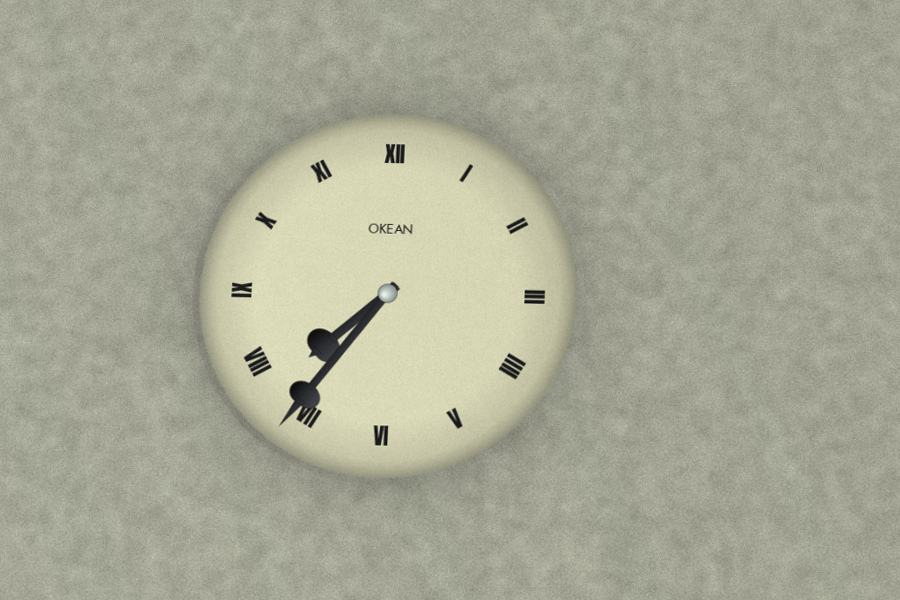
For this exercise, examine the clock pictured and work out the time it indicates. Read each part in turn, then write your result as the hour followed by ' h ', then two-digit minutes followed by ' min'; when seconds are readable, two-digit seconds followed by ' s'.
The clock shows 7 h 36 min
